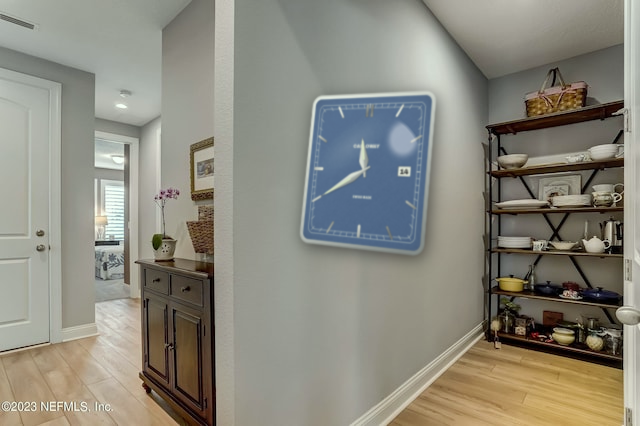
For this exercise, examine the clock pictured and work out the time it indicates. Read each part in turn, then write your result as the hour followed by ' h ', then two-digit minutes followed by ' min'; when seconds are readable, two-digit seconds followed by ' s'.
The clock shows 11 h 40 min
